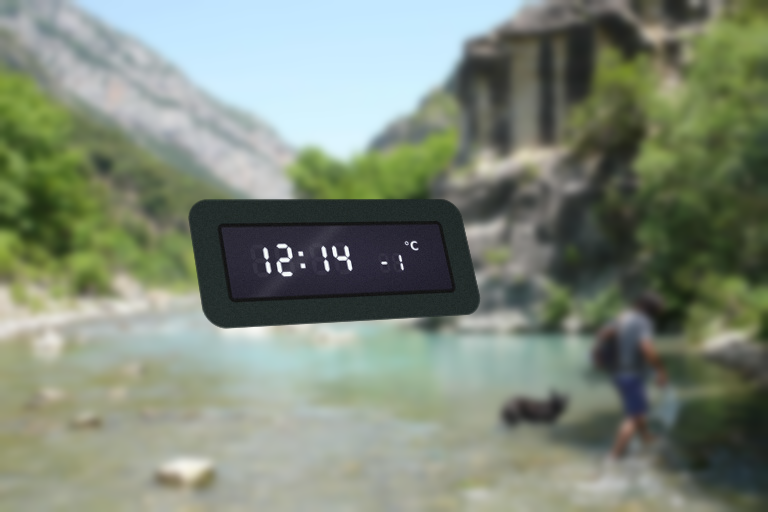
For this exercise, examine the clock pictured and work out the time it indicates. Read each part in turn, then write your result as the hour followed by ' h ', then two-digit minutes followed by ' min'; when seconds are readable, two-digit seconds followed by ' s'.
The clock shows 12 h 14 min
